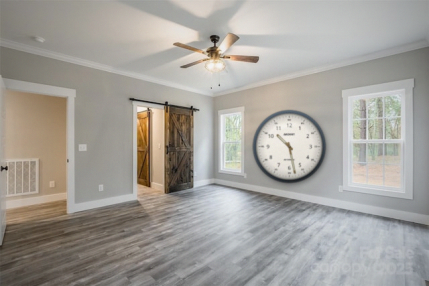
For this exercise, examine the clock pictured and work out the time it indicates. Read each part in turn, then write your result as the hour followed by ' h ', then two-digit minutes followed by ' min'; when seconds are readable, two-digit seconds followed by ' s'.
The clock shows 10 h 28 min
